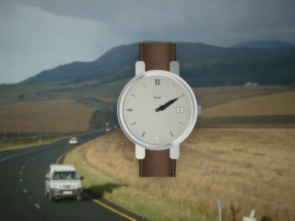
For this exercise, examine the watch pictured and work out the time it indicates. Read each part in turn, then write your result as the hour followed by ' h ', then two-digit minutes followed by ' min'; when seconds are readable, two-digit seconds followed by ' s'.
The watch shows 2 h 10 min
